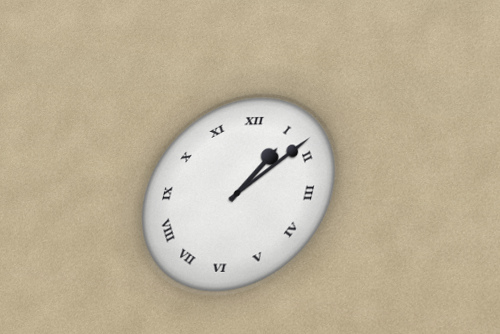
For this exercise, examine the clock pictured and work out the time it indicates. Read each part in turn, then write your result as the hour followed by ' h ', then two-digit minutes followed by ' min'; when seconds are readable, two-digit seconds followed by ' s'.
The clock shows 1 h 08 min
